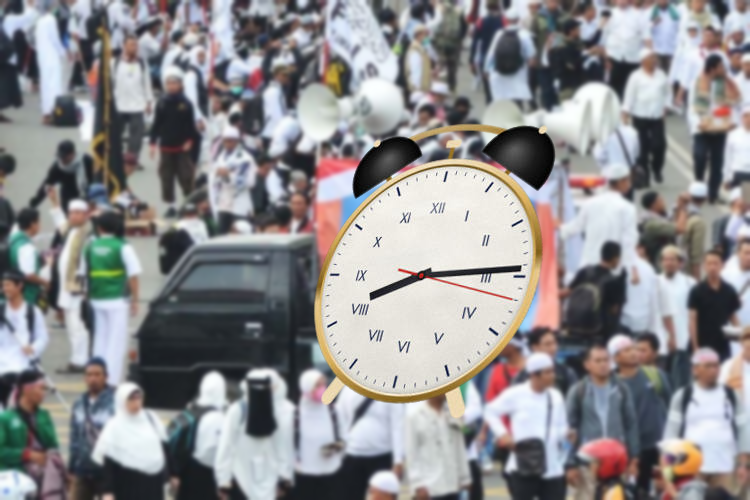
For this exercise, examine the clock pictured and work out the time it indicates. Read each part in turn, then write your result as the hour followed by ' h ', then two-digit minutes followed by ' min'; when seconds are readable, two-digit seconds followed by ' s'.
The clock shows 8 h 14 min 17 s
